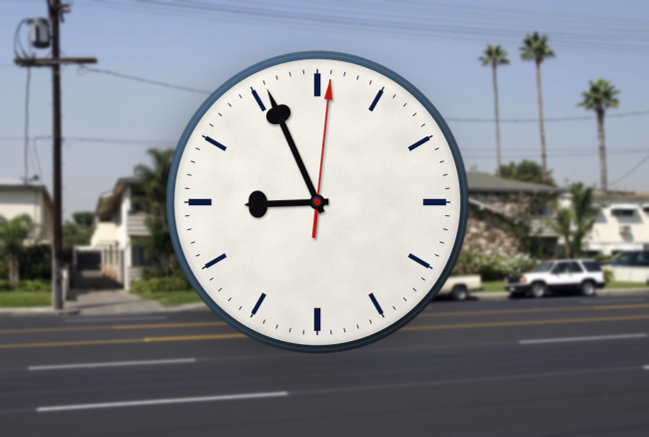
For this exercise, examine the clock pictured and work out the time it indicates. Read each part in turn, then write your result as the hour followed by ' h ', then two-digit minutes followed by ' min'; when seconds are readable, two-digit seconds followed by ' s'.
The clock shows 8 h 56 min 01 s
